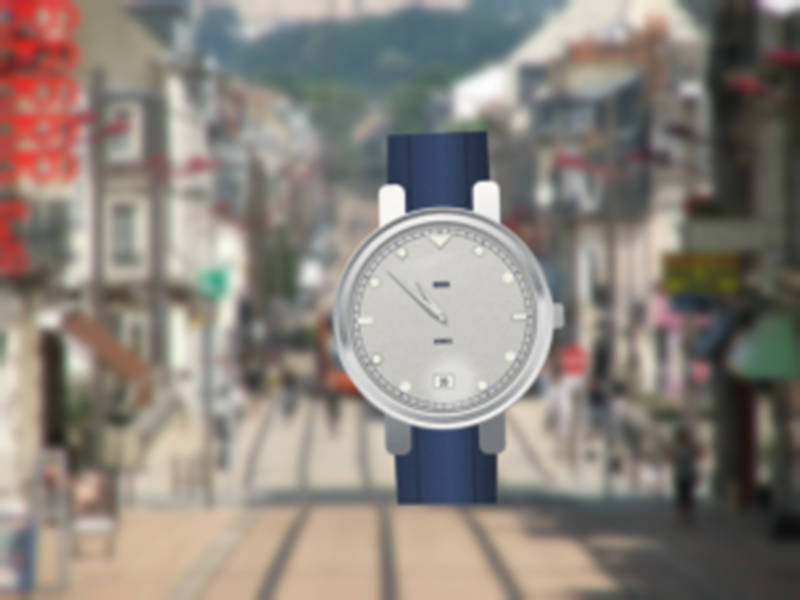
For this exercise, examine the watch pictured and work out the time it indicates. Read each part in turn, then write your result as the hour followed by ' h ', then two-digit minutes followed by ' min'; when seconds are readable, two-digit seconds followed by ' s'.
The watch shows 10 h 52 min
